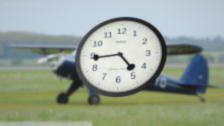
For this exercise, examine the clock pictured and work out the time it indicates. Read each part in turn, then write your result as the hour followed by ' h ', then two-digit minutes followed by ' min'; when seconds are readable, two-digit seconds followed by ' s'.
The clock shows 4 h 44 min
